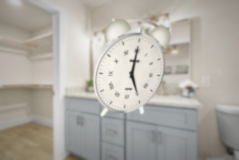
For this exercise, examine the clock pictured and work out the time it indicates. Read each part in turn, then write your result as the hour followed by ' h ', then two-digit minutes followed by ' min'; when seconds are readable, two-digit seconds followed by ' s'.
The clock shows 5 h 00 min
